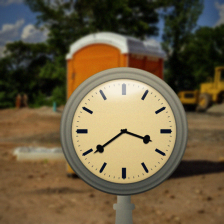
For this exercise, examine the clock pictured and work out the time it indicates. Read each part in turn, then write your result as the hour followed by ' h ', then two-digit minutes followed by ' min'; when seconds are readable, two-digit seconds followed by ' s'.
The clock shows 3 h 39 min
